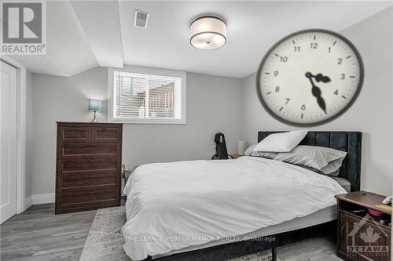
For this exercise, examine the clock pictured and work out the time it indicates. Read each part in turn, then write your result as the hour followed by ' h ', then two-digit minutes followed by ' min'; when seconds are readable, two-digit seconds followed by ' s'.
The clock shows 3 h 25 min
